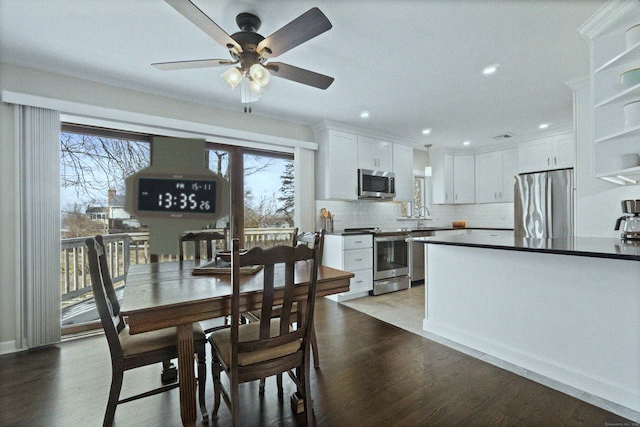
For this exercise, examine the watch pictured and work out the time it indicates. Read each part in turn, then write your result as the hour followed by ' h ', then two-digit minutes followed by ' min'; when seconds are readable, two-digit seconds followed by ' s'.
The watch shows 13 h 35 min
